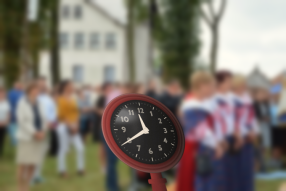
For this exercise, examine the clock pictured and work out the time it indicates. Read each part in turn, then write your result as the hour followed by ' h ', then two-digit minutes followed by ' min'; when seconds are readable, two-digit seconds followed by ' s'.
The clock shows 11 h 40 min
